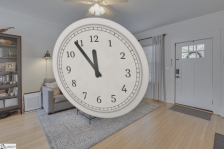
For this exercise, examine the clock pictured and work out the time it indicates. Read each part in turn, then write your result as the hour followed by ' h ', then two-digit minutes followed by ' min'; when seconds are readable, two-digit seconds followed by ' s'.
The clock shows 11 h 54 min
